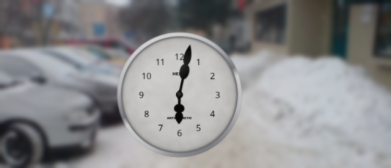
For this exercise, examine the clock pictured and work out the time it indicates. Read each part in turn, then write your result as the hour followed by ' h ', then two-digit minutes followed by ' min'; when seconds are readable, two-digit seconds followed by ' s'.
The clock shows 6 h 02 min
